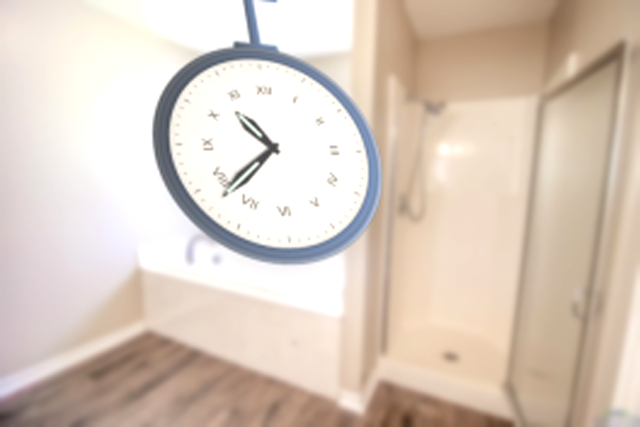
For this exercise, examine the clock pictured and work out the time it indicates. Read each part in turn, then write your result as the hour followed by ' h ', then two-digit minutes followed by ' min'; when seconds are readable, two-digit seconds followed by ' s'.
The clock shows 10 h 38 min
